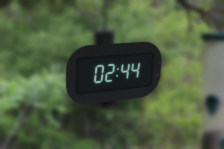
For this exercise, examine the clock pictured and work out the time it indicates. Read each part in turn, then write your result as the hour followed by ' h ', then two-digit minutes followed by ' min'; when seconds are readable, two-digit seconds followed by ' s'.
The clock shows 2 h 44 min
